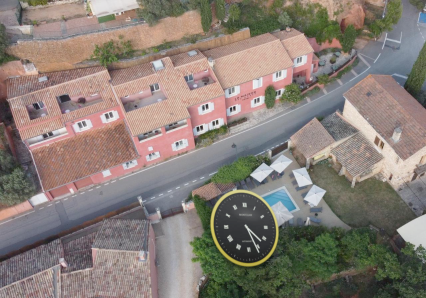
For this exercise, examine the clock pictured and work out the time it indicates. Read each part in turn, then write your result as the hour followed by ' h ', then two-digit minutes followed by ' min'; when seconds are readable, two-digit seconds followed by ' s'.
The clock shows 4 h 26 min
